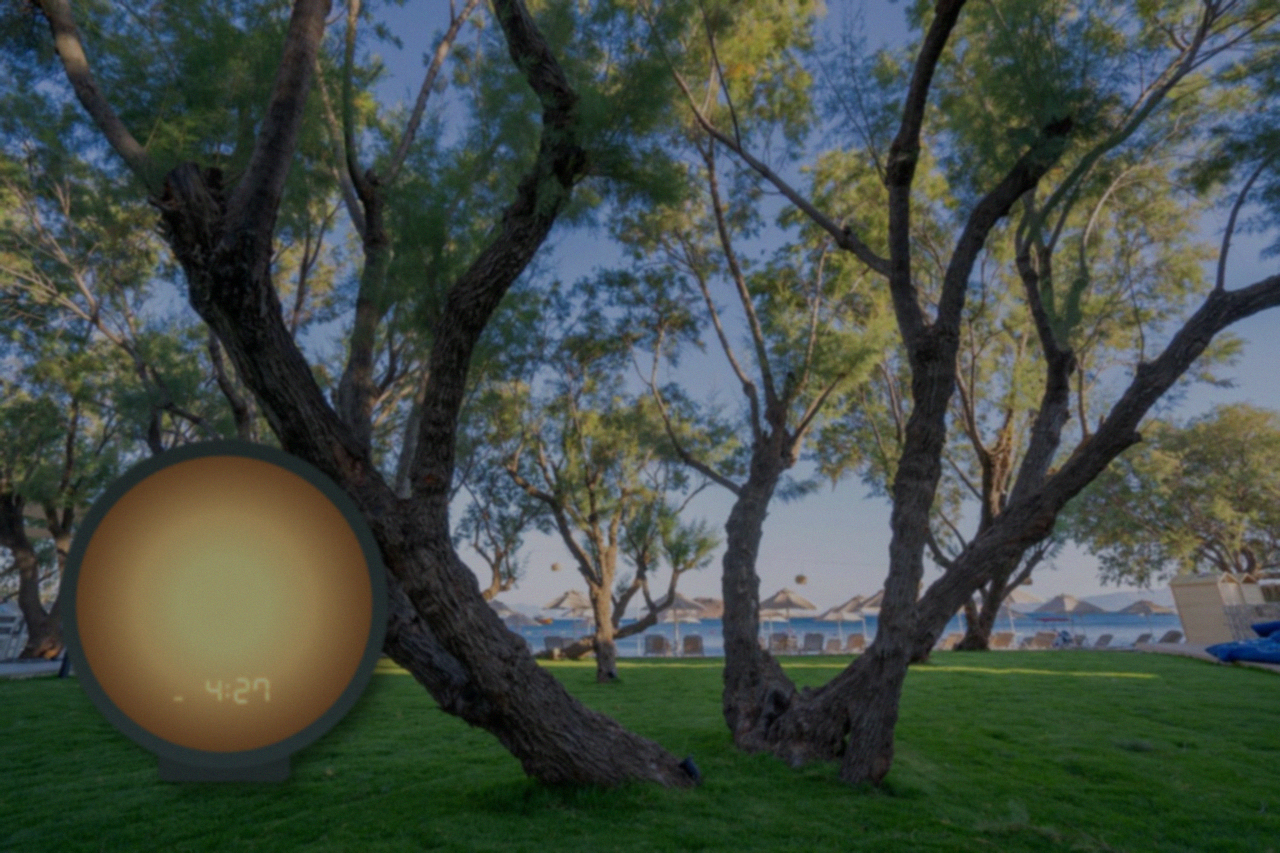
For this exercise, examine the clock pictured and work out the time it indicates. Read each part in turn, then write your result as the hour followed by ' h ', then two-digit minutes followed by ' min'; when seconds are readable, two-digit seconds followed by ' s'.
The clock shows 4 h 27 min
